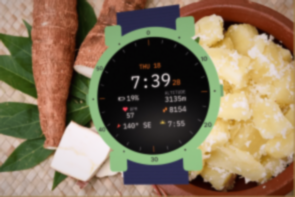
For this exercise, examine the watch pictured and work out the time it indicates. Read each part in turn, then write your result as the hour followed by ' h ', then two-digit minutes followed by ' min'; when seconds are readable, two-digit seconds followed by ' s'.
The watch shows 7 h 39 min
